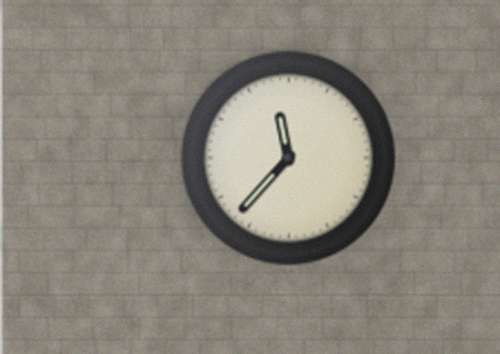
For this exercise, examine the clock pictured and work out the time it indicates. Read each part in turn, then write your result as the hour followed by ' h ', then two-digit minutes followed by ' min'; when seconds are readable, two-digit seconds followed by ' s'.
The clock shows 11 h 37 min
